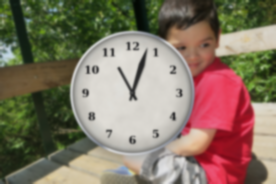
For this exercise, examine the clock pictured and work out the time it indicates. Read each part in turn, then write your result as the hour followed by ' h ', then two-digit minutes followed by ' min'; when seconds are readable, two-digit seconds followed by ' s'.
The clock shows 11 h 03 min
